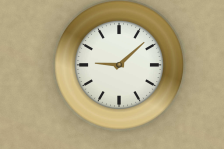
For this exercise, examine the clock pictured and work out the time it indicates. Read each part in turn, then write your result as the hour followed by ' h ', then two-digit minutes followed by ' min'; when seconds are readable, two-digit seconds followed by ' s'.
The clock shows 9 h 08 min
